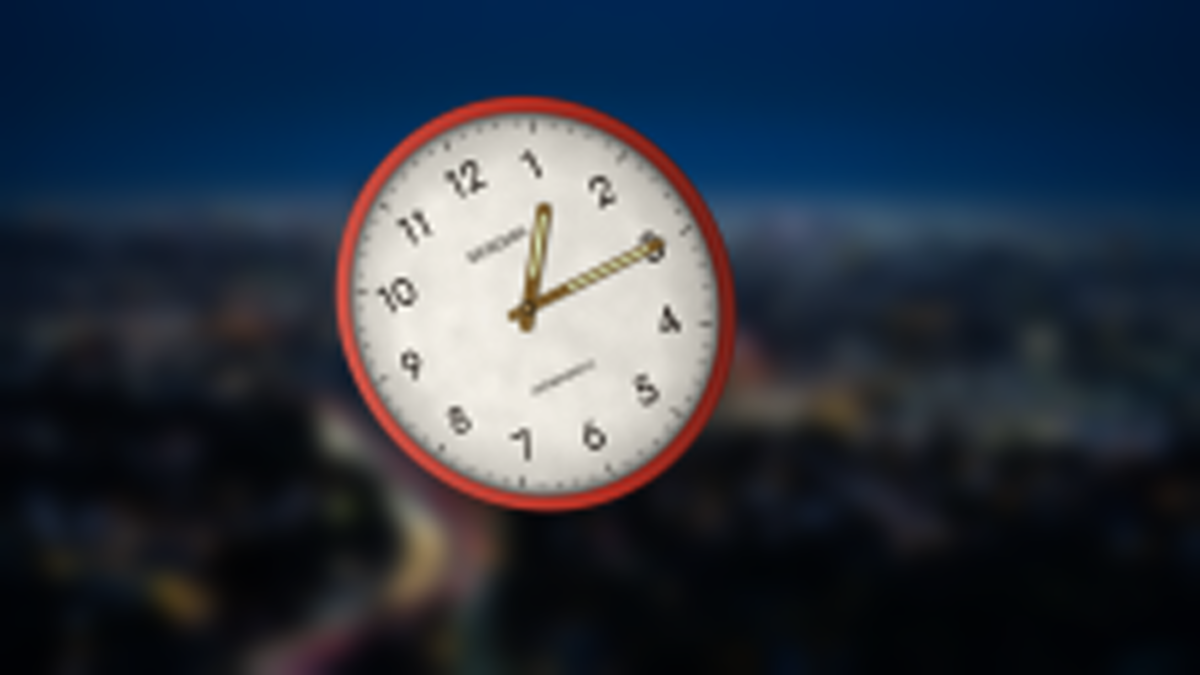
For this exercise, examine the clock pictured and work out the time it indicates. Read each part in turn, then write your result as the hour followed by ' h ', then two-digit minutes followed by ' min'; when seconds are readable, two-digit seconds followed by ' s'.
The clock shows 1 h 15 min
